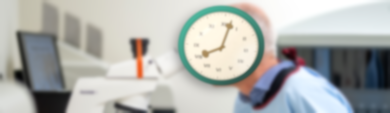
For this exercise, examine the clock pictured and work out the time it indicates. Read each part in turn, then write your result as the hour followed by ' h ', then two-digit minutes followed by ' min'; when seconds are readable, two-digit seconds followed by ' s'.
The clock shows 8 h 02 min
